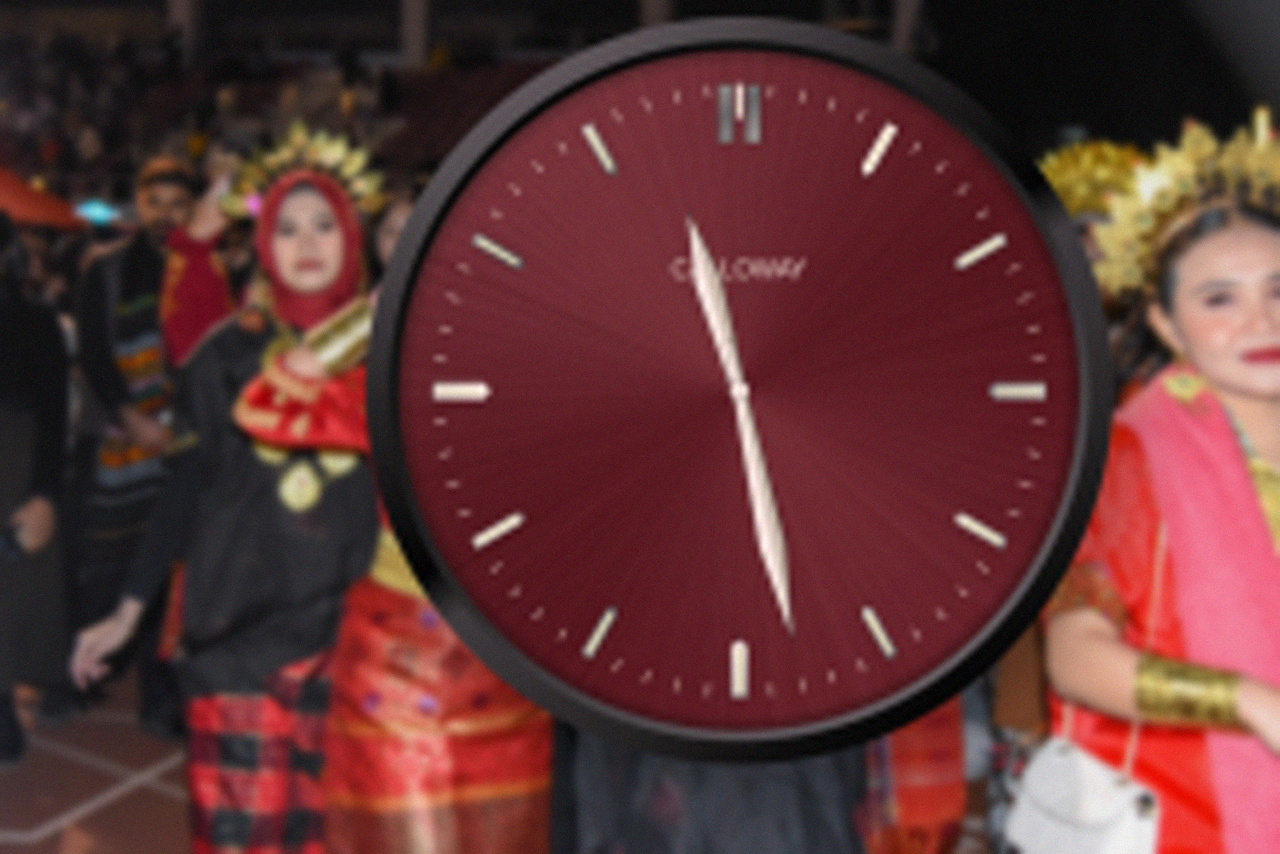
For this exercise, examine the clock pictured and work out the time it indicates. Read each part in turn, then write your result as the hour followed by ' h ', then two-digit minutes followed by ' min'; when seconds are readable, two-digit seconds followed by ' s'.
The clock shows 11 h 28 min
